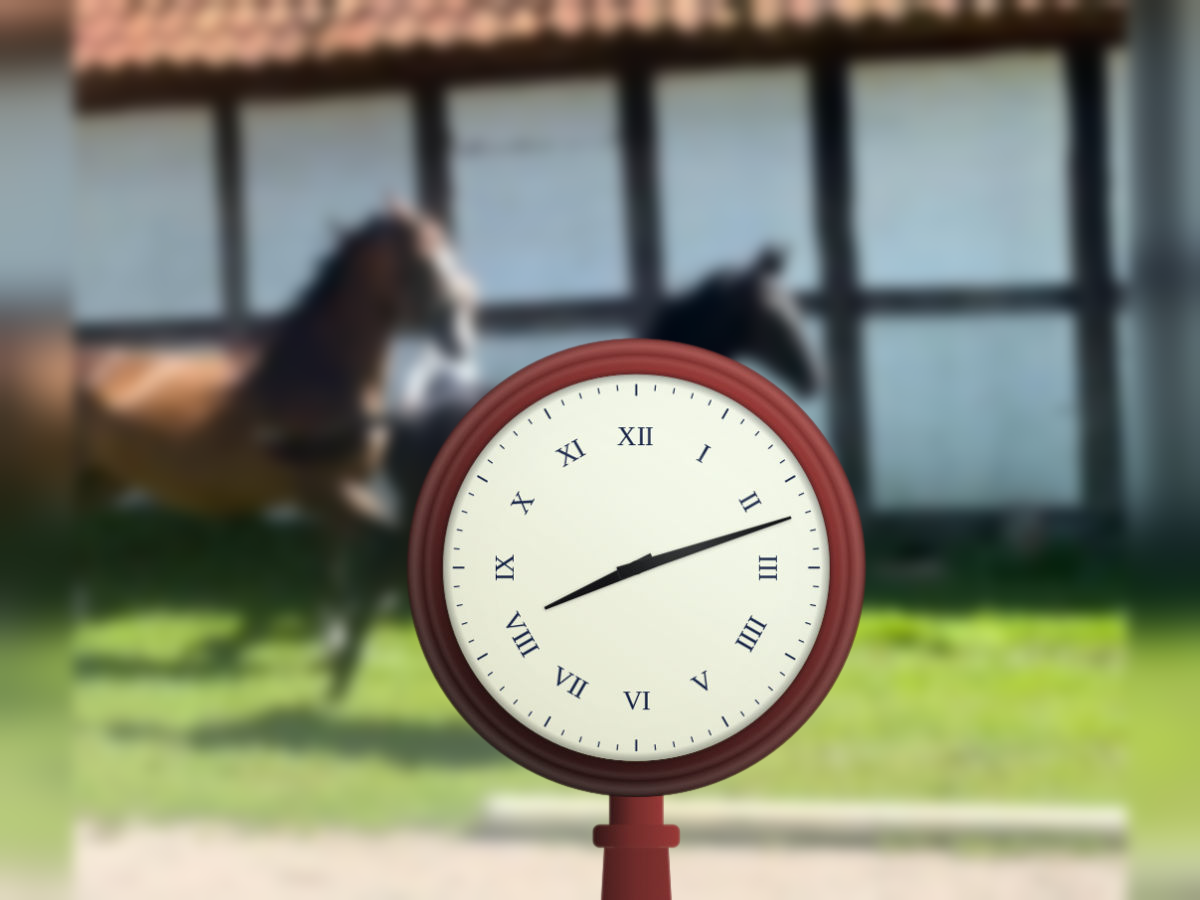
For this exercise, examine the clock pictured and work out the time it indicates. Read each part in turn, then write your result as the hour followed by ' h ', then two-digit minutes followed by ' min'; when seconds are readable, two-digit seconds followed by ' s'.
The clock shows 8 h 12 min
